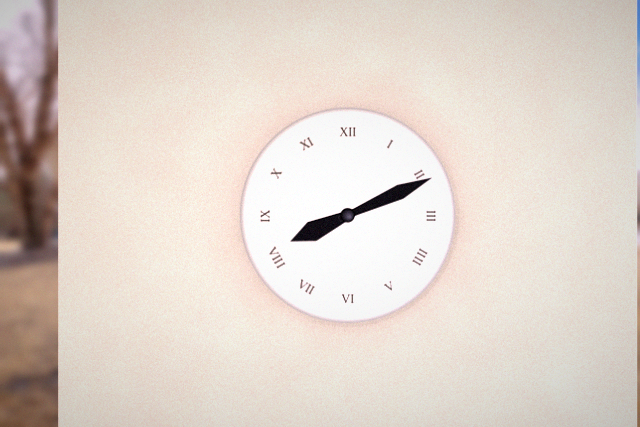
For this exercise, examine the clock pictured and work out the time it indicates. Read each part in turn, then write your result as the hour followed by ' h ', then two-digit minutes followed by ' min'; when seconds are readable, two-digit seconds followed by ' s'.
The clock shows 8 h 11 min
